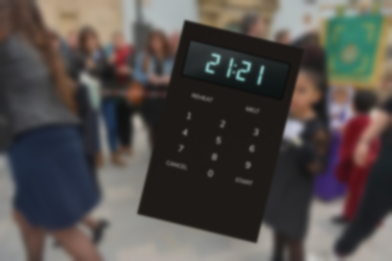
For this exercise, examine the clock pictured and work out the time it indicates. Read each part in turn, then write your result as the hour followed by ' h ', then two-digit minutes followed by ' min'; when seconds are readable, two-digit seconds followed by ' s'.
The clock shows 21 h 21 min
